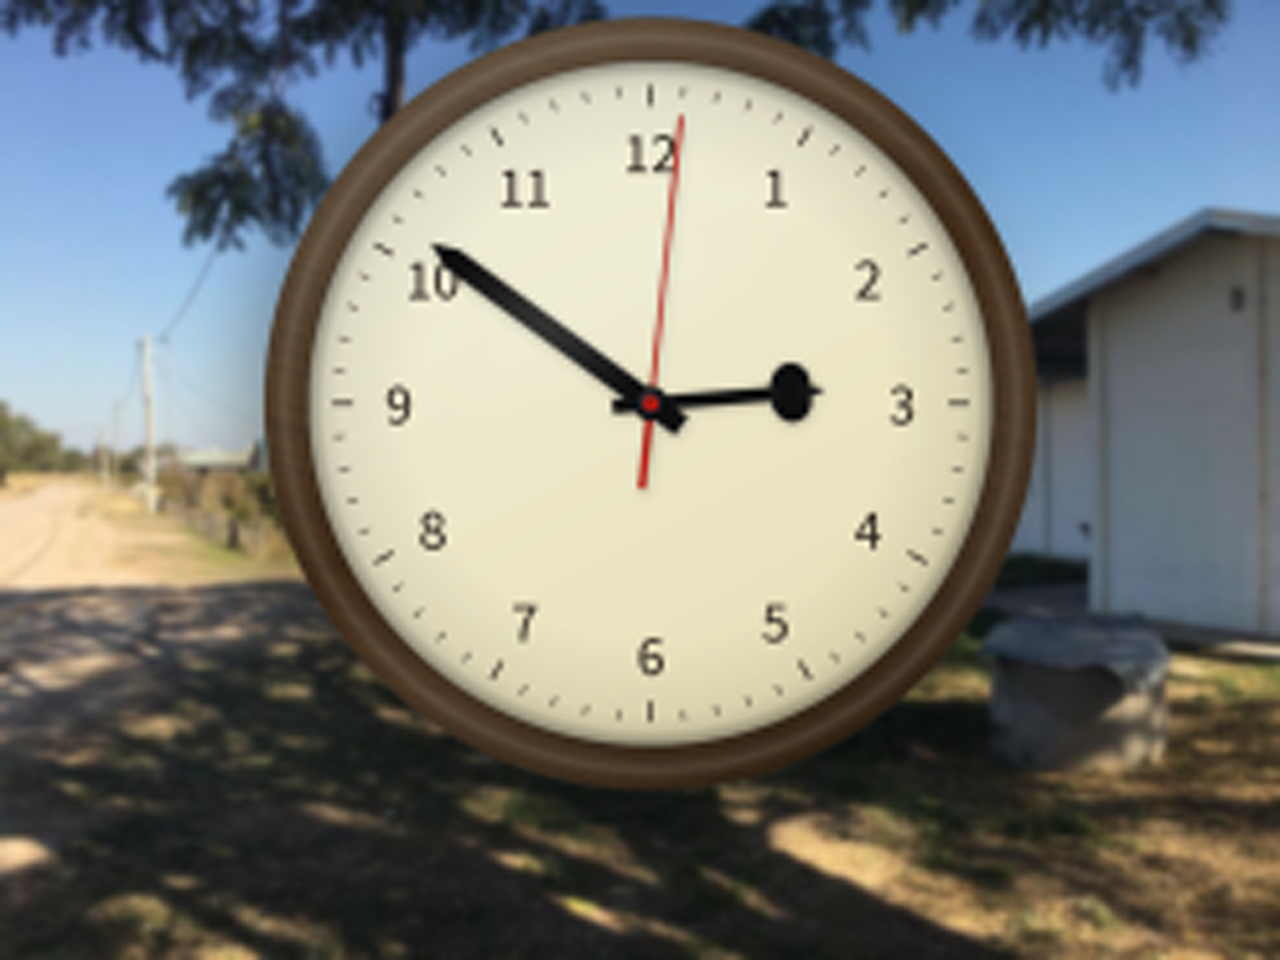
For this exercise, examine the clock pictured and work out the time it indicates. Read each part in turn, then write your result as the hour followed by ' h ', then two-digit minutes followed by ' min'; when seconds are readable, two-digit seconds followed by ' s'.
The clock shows 2 h 51 min 01 s
